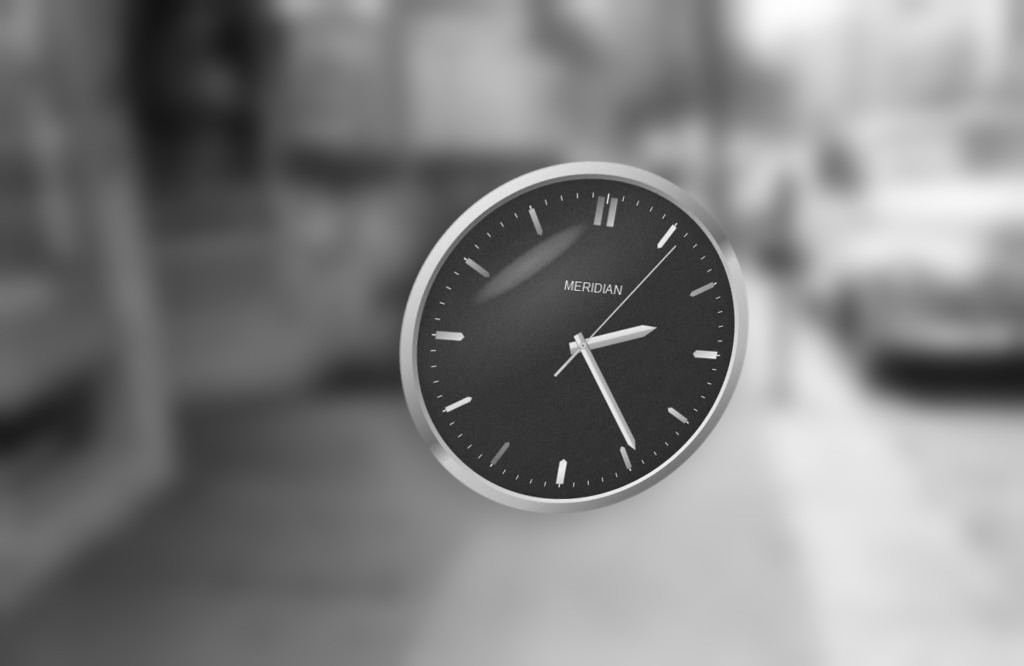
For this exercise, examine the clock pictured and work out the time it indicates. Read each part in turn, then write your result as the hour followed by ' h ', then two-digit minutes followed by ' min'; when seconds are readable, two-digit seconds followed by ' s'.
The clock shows 2 h 24 min 06 s
